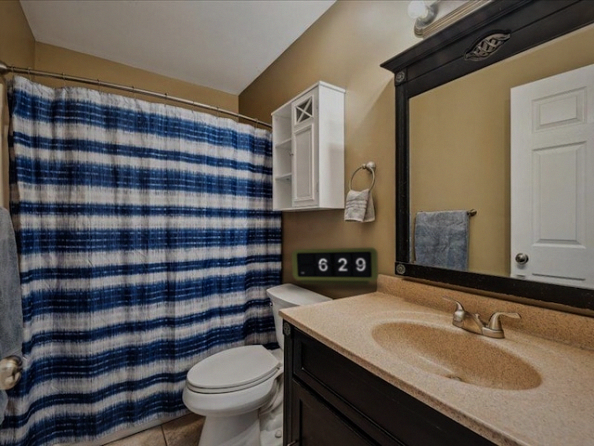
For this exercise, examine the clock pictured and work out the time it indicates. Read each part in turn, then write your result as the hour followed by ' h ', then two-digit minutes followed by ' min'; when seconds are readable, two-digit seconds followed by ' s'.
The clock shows 6 h 29 min
